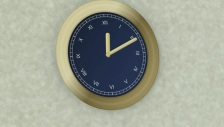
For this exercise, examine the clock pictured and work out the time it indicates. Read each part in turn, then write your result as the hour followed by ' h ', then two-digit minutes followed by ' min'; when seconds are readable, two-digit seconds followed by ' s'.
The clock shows 12 h 11 min
